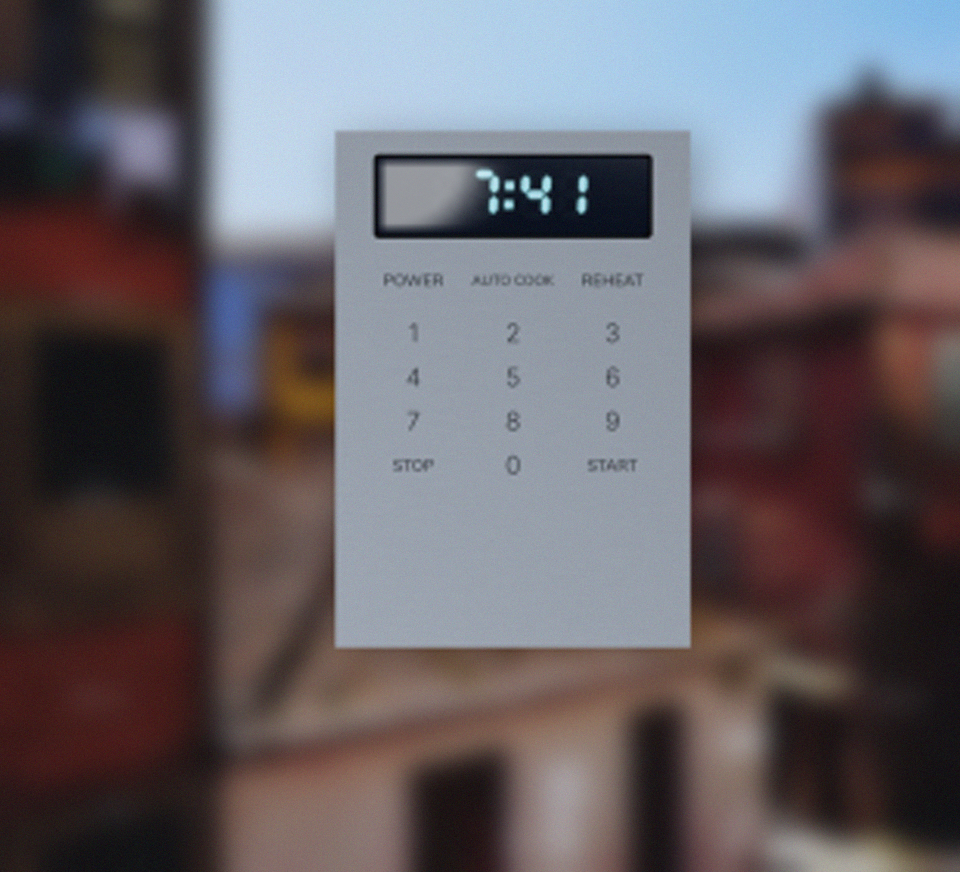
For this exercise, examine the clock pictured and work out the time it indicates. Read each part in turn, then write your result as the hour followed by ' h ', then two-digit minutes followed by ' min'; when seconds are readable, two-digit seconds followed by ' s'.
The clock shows 7 h 41 min
